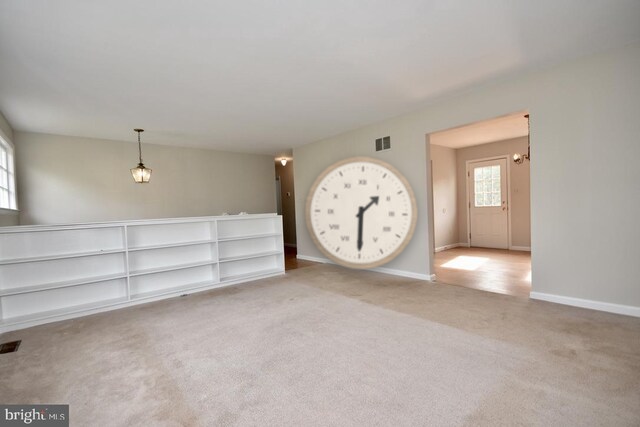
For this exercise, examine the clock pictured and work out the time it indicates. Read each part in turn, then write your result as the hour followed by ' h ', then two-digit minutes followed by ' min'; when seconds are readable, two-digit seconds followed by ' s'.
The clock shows 1 h 30 min
